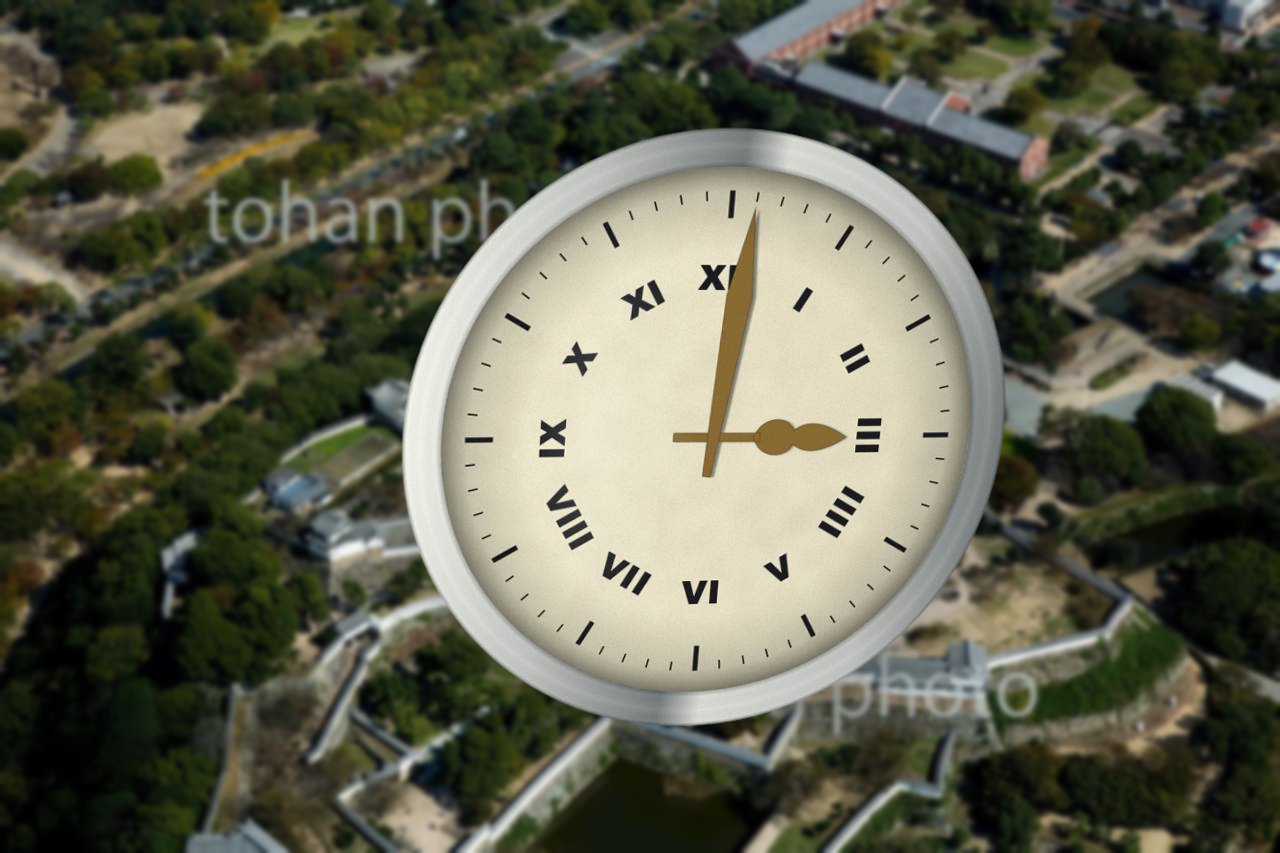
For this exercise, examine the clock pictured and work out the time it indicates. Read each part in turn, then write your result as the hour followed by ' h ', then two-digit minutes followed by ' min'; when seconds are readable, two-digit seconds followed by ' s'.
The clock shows 3 h 01 min
